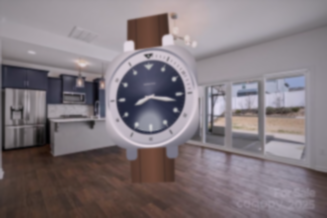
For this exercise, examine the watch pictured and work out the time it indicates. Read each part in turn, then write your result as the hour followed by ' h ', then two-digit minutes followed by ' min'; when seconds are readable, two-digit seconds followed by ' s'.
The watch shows 8 h 17 min
